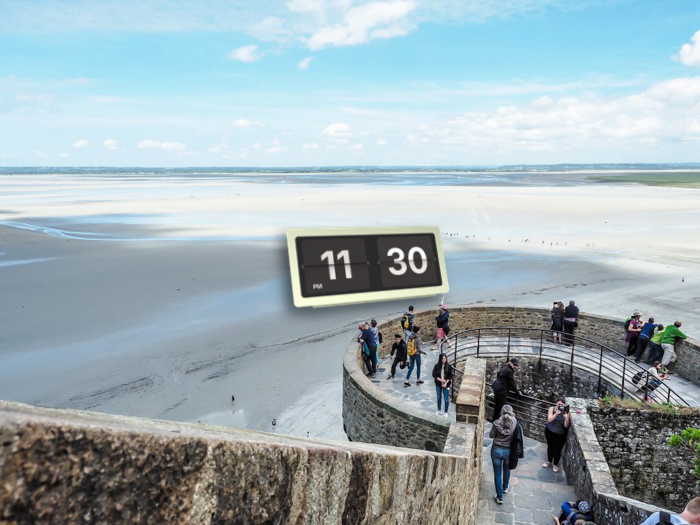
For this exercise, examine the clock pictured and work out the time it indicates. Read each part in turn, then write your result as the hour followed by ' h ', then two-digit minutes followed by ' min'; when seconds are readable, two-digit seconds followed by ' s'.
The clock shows 11 h 30 min
